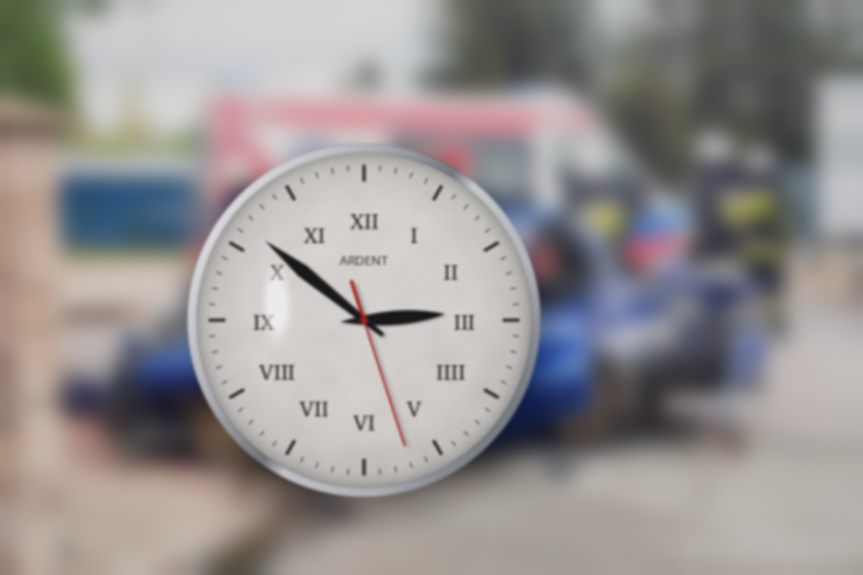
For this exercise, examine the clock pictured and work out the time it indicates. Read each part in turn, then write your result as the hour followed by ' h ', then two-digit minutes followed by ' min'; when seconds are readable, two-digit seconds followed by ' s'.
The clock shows 2 h 51 min 27 s
